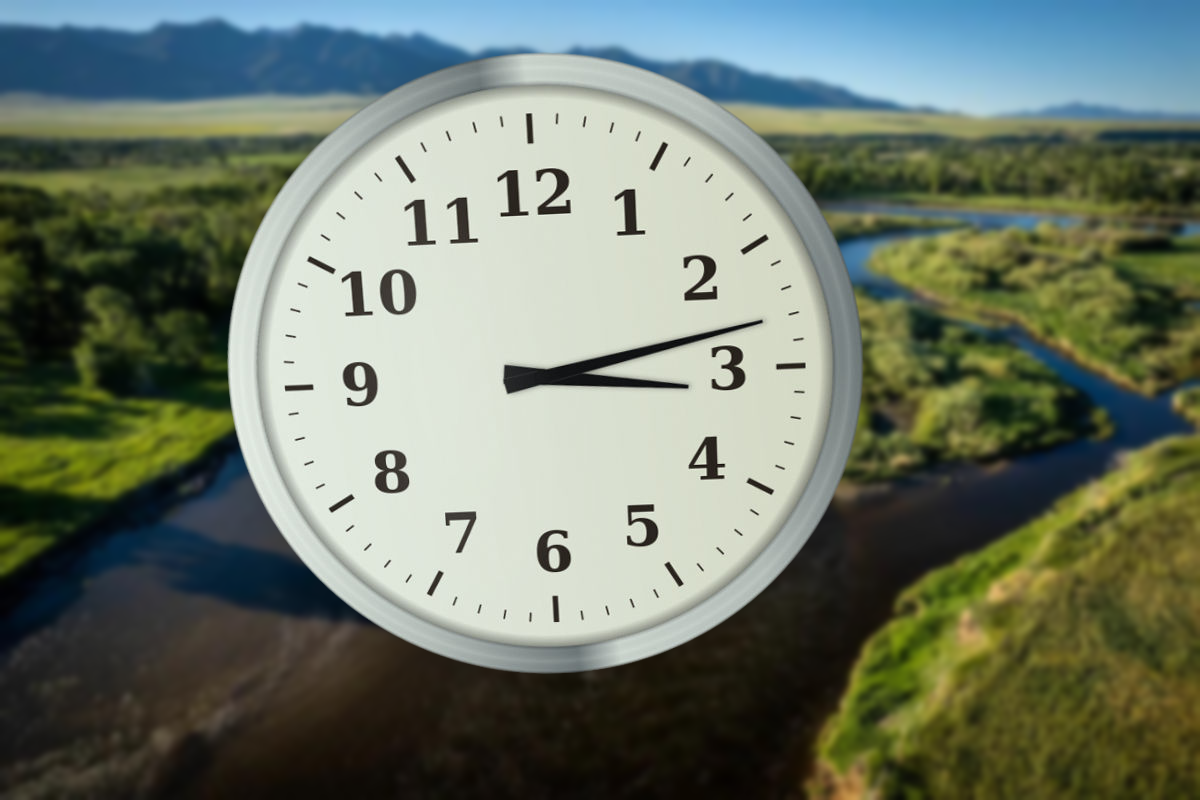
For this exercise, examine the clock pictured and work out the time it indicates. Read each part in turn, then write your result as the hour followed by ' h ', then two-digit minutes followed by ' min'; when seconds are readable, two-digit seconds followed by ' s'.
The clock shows 3 h 13 min
